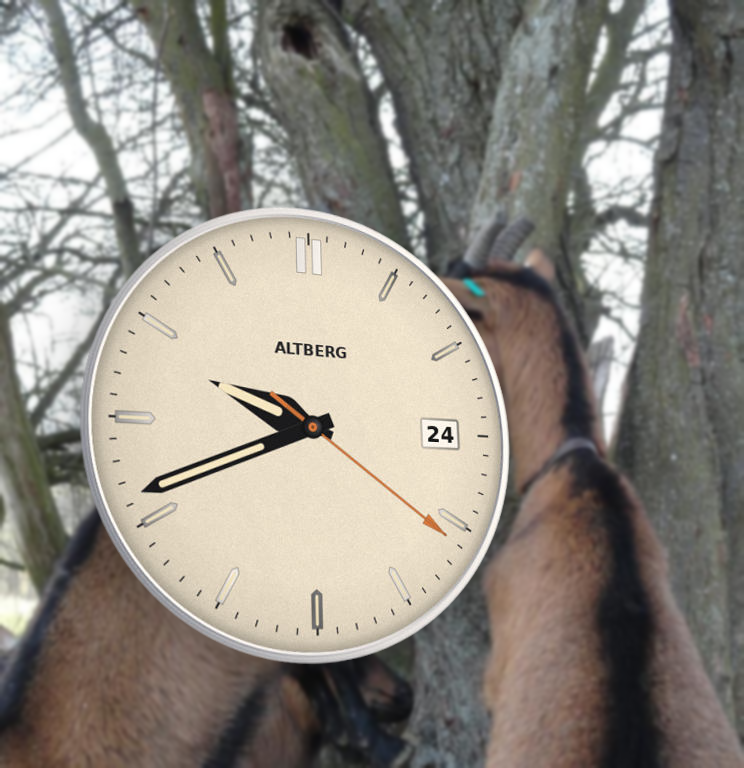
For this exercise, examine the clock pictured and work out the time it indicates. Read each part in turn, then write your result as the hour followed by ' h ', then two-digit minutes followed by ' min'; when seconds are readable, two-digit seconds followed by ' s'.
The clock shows 9 h 41 min 21 s
